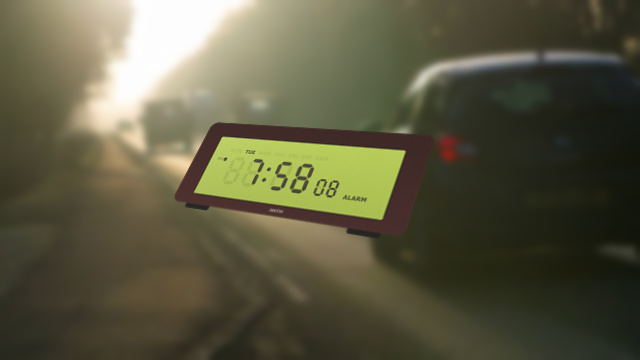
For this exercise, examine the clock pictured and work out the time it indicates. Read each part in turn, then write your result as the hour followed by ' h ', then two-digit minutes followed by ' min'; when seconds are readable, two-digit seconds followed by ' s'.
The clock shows 7 h 58 min 08 s
